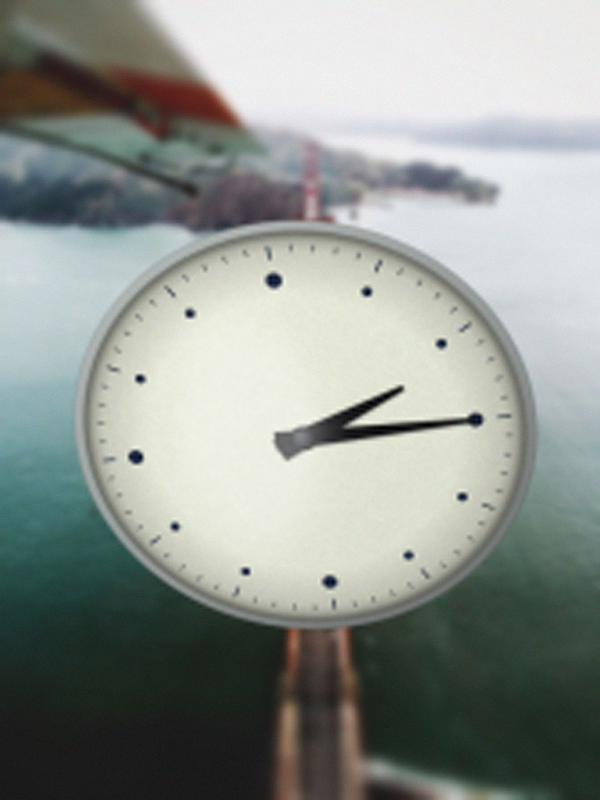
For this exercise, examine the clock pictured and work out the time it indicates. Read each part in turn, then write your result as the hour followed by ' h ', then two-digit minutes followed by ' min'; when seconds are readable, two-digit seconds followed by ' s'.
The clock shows 2 h 15 min
